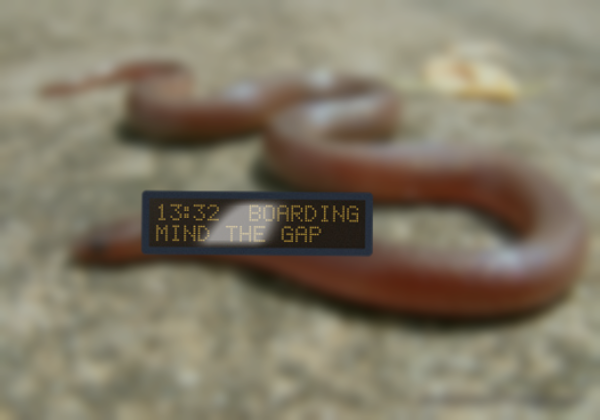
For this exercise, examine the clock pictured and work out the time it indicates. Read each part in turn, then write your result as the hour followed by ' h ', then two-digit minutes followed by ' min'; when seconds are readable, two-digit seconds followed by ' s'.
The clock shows 13 h 32 min
